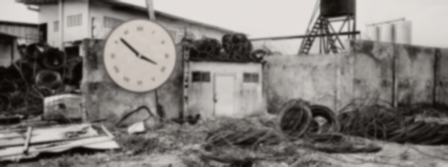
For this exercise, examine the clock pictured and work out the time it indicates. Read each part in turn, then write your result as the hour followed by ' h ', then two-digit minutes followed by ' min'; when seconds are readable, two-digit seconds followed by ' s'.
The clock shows 3 h 52 min
